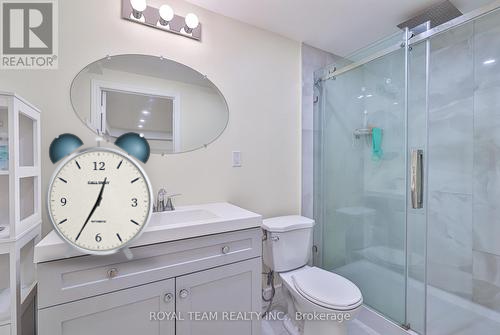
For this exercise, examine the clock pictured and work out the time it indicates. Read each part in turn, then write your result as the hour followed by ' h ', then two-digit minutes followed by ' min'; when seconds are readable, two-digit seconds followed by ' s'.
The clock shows 12 h 35 min
